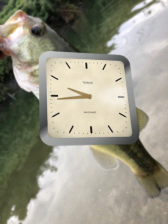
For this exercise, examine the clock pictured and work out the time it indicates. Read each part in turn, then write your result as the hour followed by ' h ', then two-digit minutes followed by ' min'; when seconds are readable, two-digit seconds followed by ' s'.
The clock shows 9 h 44 min
